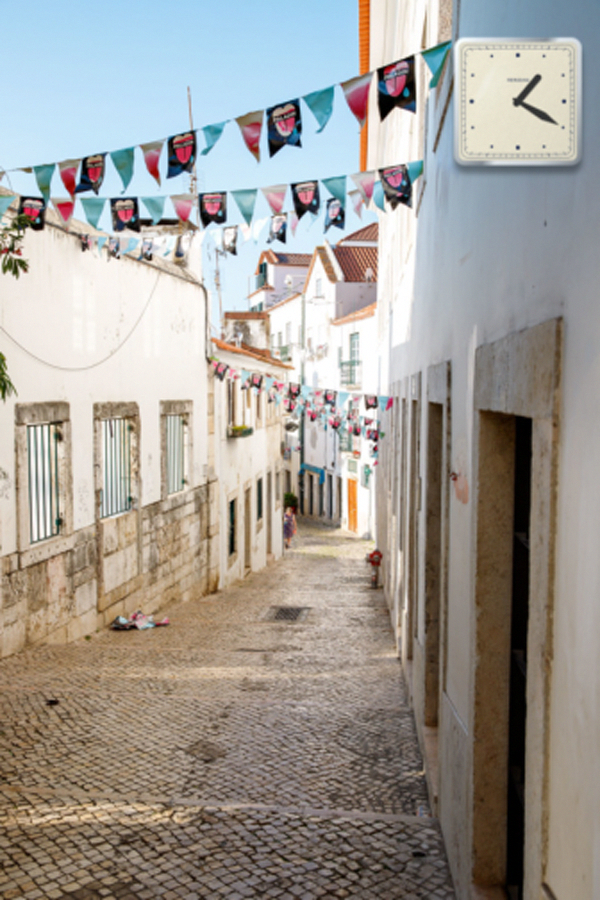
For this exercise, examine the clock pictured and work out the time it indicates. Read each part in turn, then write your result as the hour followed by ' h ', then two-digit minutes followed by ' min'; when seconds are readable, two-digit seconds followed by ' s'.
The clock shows 1 h 20 min
